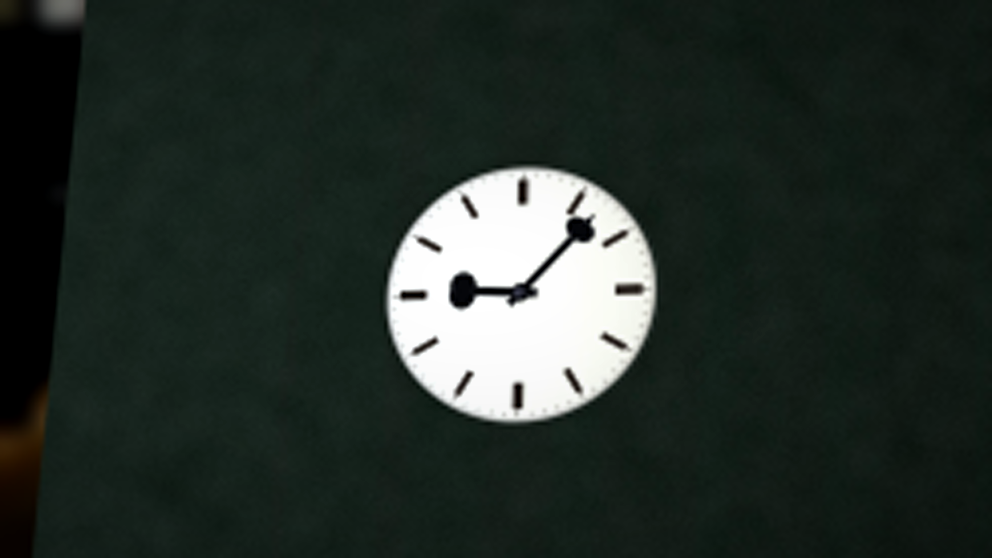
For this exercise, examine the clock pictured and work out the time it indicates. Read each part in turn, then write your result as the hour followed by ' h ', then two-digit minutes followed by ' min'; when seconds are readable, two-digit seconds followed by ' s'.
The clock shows 9 h 07 min
